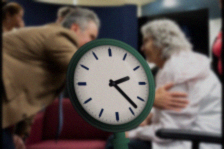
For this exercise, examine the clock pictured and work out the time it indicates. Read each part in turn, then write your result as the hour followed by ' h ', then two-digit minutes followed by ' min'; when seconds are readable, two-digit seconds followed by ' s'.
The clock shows 2 h 23 min
